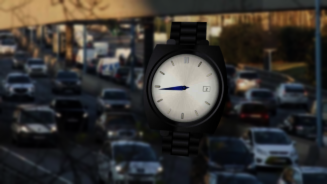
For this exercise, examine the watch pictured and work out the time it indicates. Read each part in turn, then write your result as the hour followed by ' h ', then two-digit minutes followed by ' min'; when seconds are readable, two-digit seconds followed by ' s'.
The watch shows 8 h 44 min
